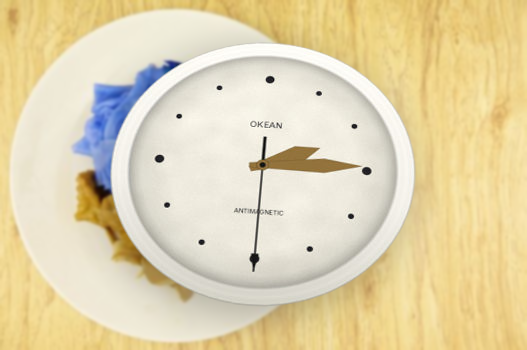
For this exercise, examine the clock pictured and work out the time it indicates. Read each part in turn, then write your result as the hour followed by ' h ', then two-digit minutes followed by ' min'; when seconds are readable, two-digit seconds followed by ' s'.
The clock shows 2 h 14 min 30 s
